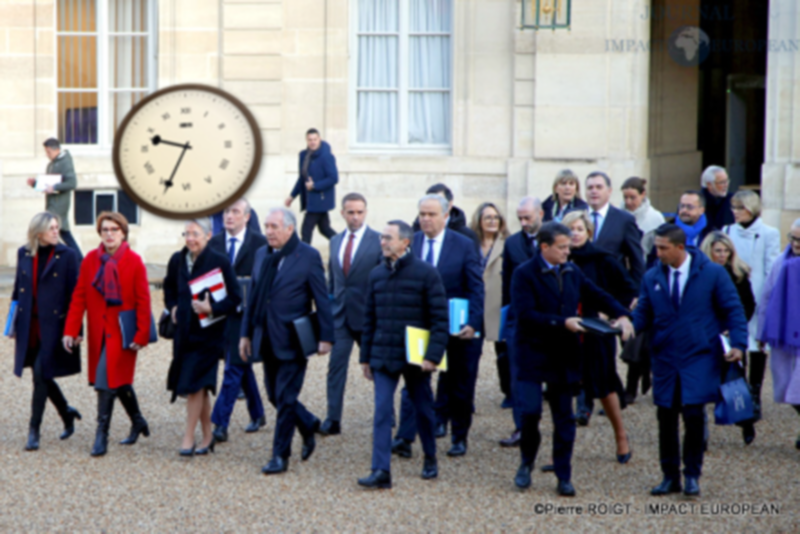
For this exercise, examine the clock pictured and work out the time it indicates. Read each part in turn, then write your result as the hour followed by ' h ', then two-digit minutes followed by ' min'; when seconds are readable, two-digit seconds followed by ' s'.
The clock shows 9 h 34 min
